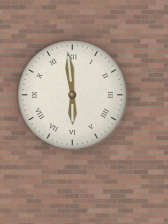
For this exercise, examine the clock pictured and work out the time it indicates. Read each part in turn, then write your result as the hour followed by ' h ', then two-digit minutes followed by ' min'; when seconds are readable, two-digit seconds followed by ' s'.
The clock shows 5 h 59 min
